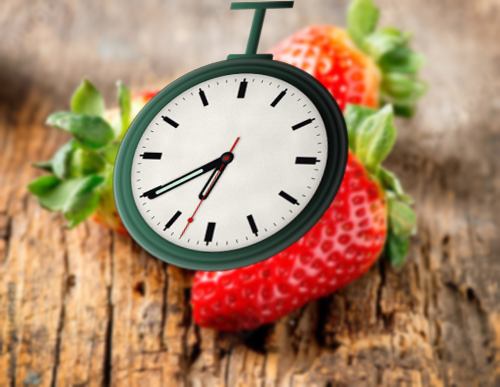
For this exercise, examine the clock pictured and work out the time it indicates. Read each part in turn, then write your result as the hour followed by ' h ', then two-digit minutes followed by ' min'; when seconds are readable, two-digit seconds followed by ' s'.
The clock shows 6 h 39 min 33 s
